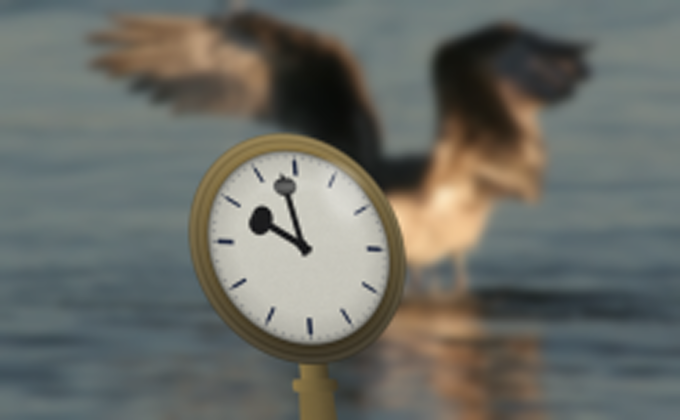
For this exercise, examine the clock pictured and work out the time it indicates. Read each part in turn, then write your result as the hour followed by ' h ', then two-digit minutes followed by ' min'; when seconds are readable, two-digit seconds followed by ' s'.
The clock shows 9 h 58 min
